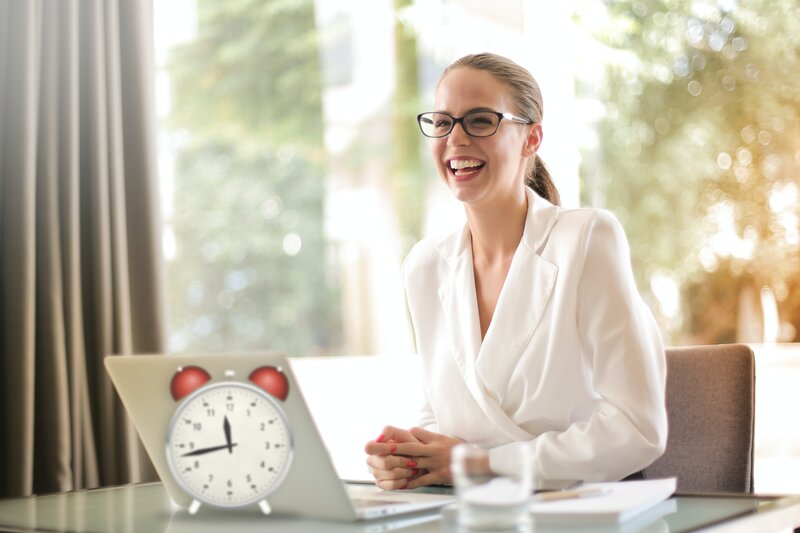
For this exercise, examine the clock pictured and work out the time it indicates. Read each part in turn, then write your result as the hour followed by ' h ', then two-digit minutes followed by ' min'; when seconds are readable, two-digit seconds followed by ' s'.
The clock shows 11 h 43 min
